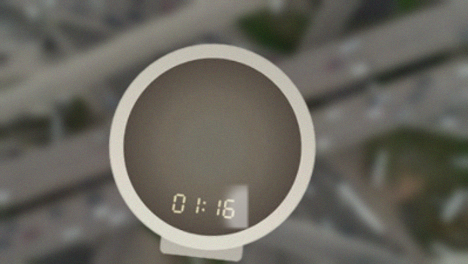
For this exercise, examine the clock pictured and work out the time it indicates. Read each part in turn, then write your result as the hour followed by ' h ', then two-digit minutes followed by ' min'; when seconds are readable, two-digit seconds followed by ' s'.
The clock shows 1 h 16 min
